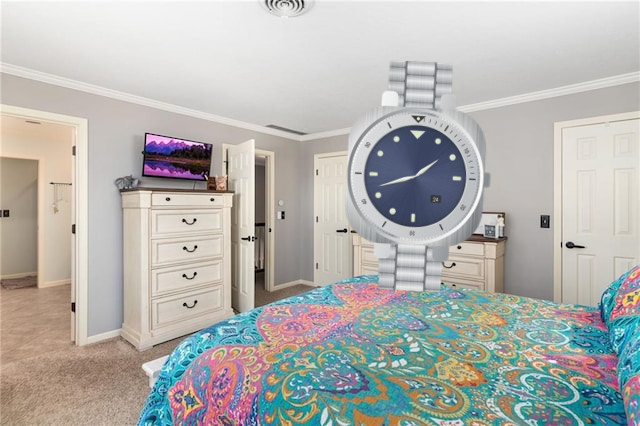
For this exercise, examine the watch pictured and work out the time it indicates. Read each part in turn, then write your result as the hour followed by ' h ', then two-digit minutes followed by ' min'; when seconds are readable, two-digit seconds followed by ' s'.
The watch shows 1 h 42 min
